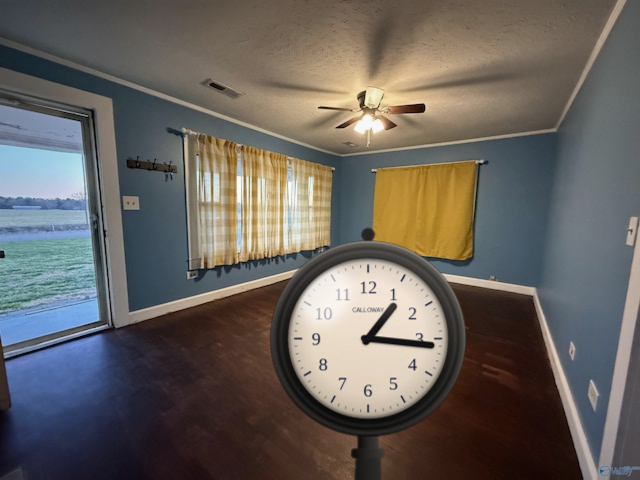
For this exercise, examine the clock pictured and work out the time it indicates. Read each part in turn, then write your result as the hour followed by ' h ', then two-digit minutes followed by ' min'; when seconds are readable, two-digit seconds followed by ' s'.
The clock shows 1 h 16 min
